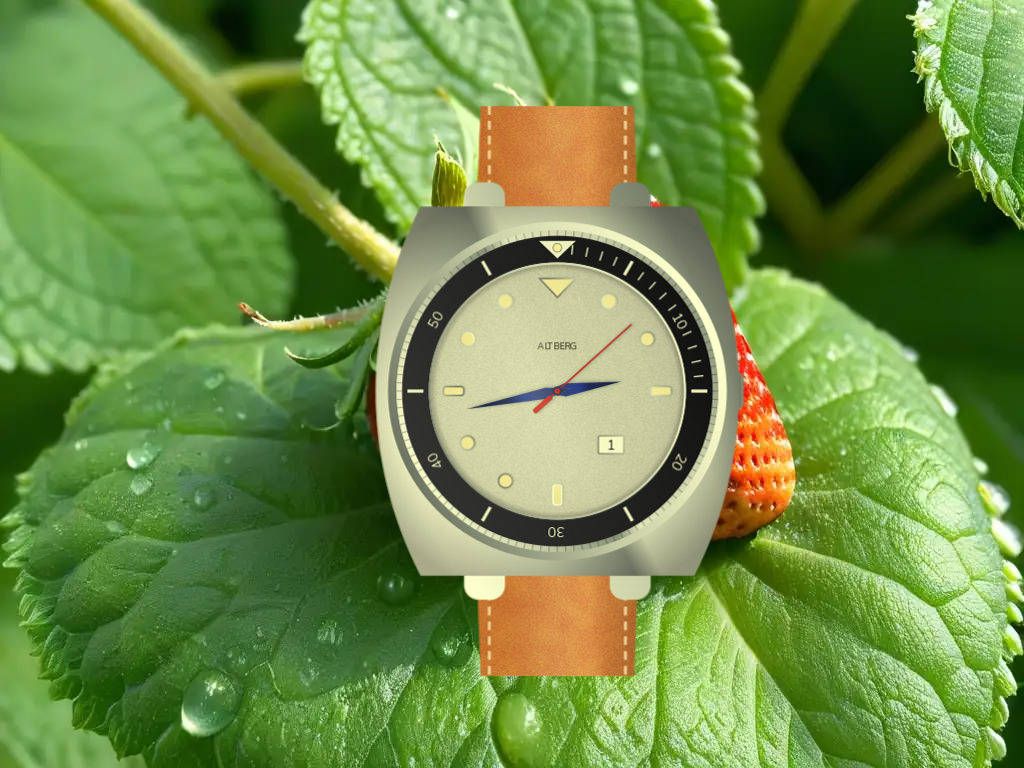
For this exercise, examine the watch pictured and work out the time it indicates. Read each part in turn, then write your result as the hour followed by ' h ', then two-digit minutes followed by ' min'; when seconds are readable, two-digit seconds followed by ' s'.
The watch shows 2 h 43 min 08 s
